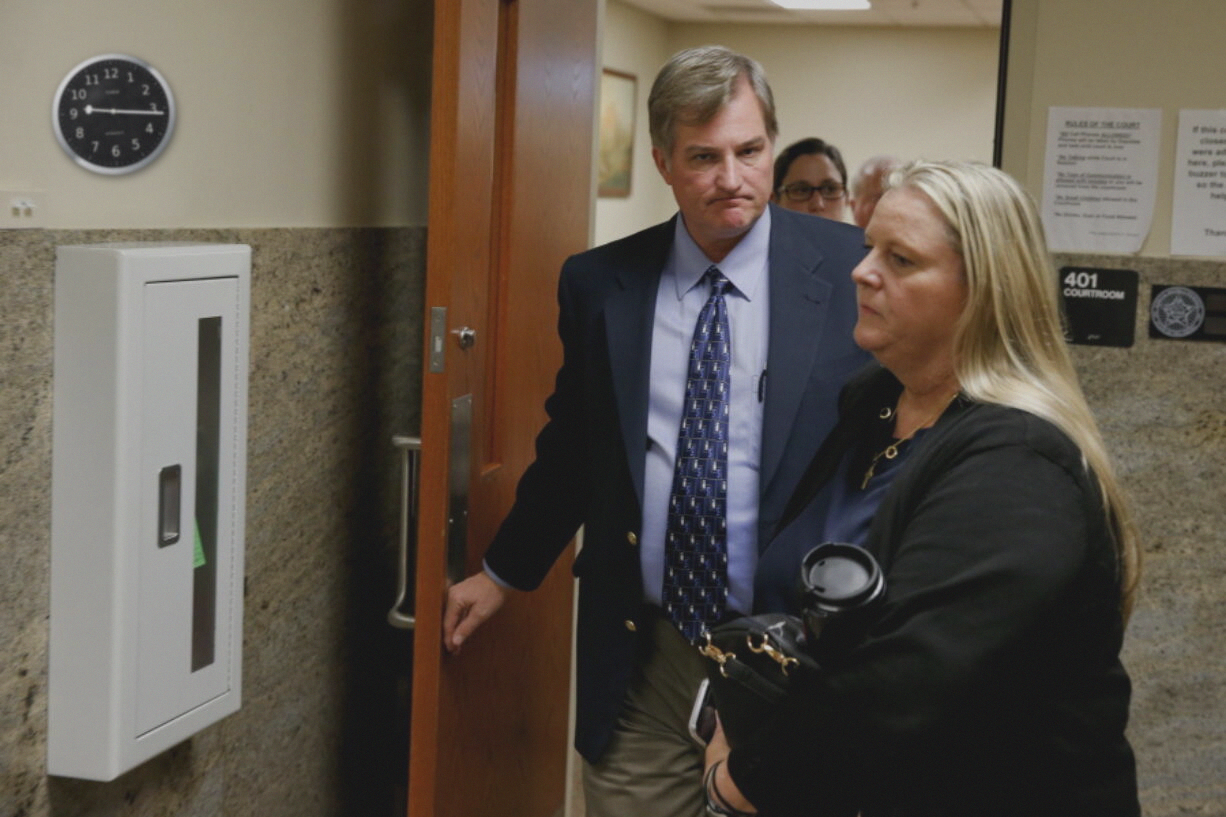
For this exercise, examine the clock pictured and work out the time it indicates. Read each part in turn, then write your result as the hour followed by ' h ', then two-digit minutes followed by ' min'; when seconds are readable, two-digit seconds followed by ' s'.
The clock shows 9 h 16 min
